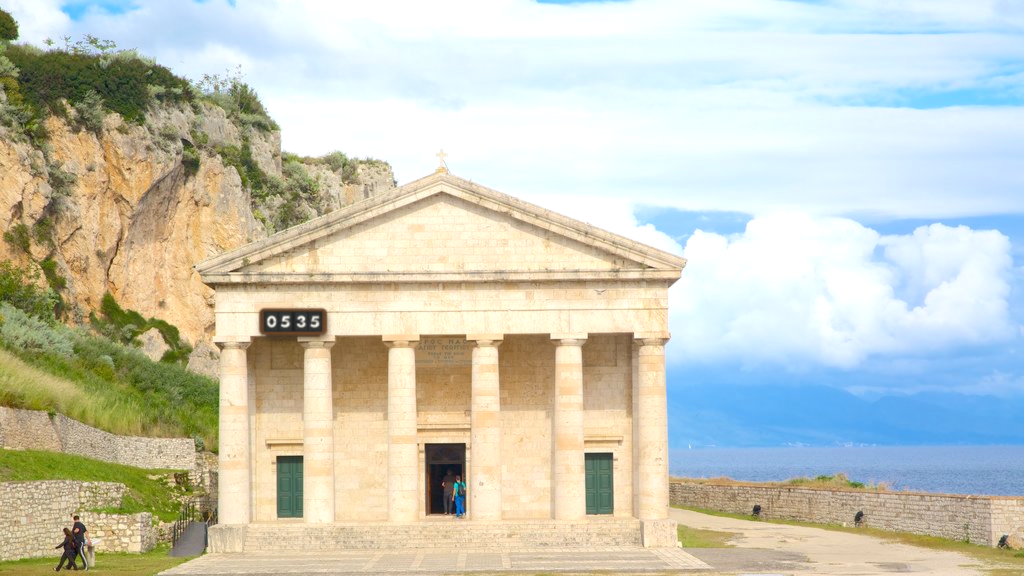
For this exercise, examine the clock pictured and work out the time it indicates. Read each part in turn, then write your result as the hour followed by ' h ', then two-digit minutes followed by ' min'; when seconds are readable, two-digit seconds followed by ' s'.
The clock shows 5 h 35 min
